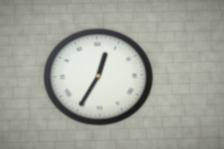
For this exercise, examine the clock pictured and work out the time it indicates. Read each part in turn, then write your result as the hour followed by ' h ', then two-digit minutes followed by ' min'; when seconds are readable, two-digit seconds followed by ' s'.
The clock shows 12 h 35 min
